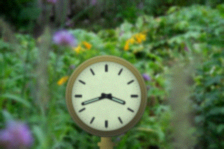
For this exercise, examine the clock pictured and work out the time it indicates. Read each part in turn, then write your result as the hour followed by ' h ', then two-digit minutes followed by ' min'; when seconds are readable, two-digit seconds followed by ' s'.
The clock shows 3 h 42 min
